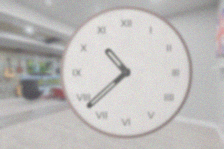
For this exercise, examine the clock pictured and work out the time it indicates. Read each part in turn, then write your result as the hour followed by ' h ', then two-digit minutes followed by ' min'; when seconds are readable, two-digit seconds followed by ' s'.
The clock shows 10 h 38 min
